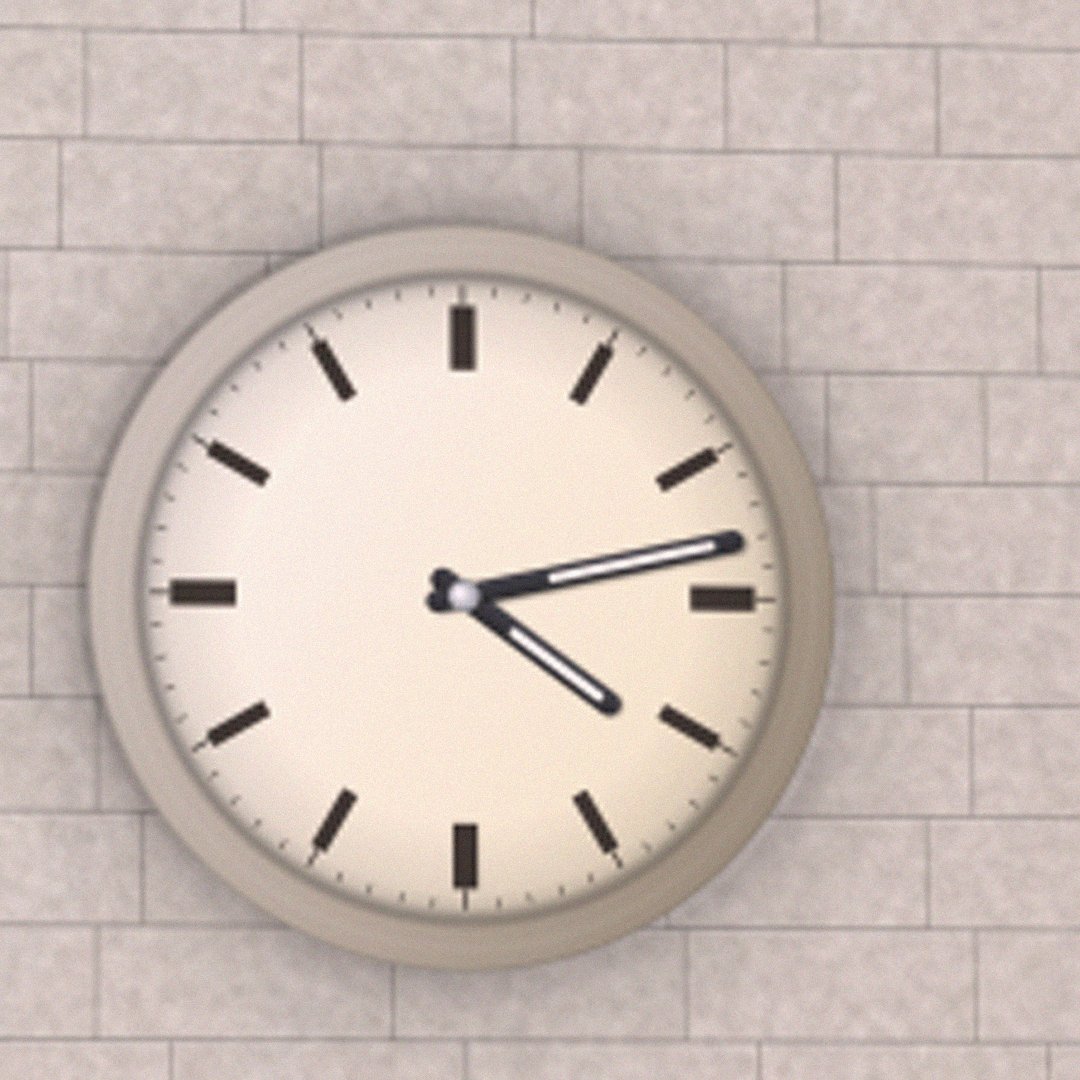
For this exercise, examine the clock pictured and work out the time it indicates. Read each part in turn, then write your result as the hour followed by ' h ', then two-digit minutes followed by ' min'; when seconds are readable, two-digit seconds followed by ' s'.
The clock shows 4 h 13 min
